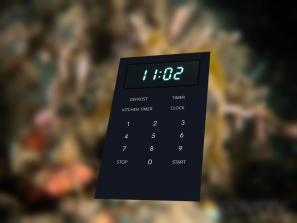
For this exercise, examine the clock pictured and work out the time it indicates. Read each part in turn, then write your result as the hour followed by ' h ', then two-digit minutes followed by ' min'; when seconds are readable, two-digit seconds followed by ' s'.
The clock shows 11 h 02 min
